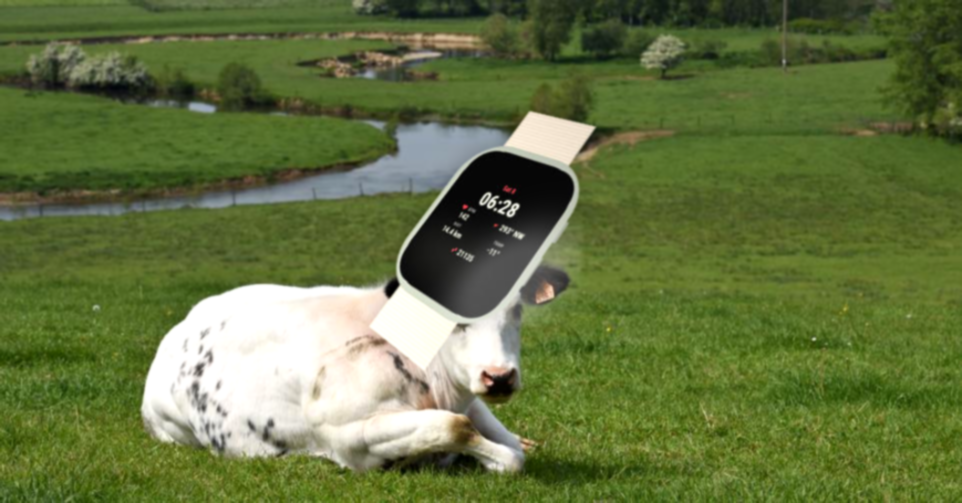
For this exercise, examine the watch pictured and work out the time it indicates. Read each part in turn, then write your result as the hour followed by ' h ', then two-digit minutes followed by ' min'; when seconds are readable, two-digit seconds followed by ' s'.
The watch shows 6 h 28 min
